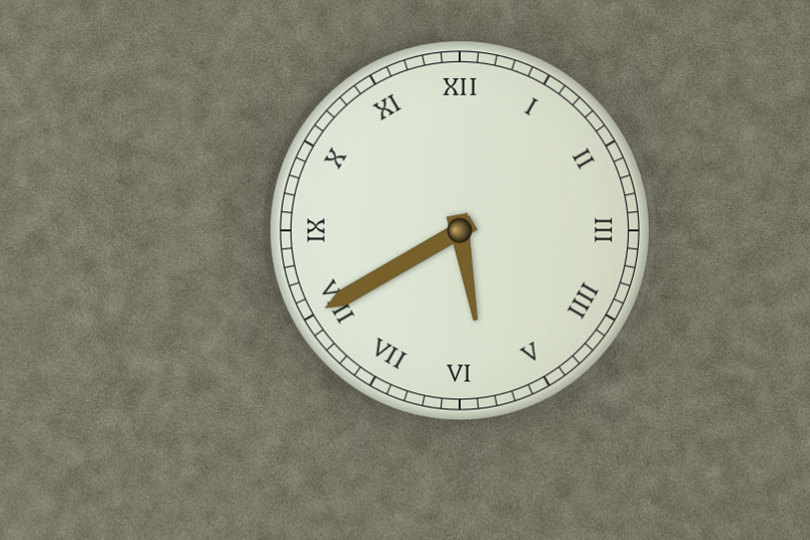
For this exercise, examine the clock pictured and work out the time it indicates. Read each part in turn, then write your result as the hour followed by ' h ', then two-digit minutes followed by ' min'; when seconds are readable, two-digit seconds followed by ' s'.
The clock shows 5 h 40 min
